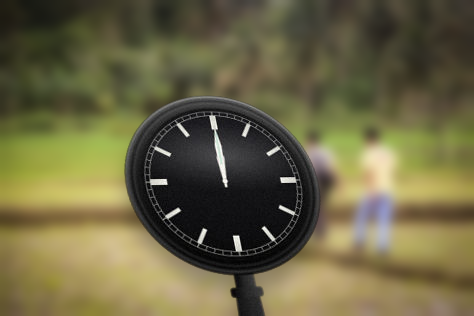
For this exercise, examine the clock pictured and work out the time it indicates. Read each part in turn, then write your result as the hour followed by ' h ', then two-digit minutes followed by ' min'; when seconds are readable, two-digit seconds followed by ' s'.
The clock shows 12 h 00 min
